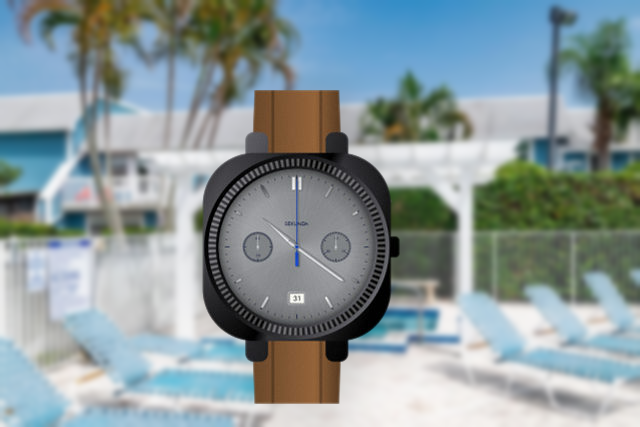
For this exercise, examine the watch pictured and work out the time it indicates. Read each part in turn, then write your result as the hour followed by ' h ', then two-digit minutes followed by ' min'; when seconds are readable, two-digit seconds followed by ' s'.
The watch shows 10 h 21 min
